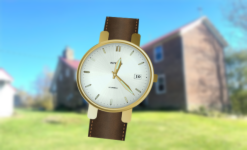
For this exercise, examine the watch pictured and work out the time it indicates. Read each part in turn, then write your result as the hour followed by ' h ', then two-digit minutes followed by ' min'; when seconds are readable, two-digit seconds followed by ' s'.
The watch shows 12 h 22 min
